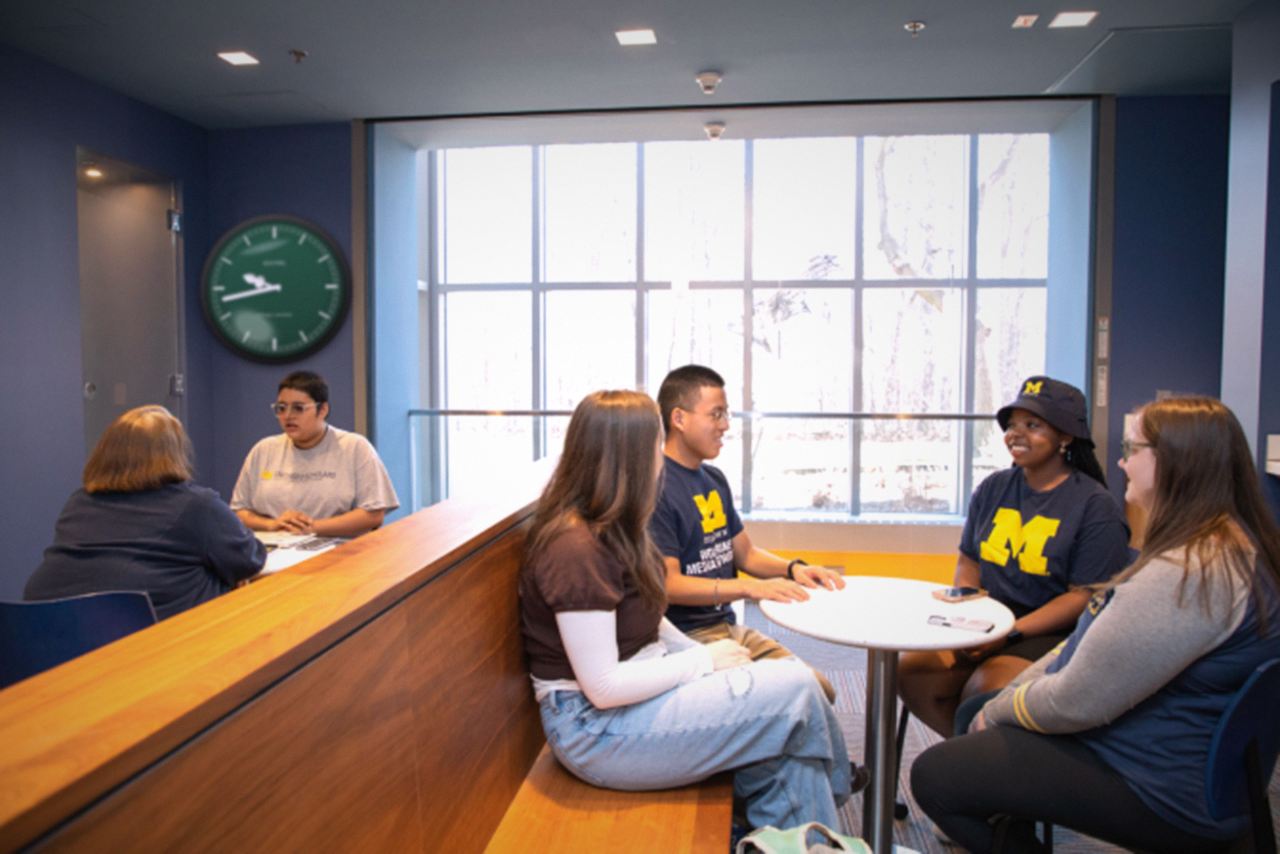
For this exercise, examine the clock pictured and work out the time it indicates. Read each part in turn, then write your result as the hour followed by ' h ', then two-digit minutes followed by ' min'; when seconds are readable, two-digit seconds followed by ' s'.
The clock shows 9 h 43 min
